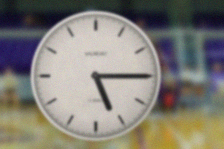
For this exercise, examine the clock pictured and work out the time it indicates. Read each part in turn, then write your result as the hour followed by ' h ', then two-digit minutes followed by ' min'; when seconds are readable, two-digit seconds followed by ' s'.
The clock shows 5 h 15 min
